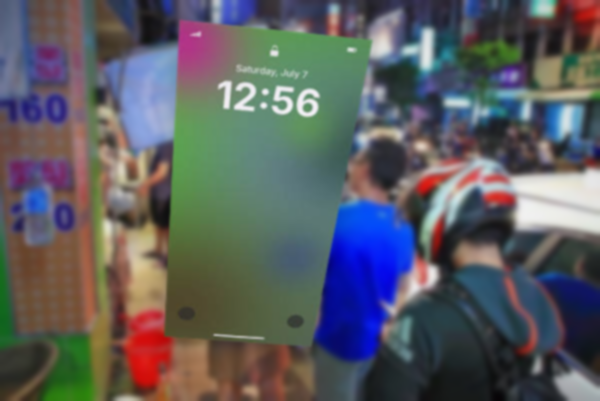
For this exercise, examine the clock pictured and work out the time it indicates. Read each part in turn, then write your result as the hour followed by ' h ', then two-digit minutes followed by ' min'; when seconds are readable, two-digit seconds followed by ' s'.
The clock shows 12 h 56 min
